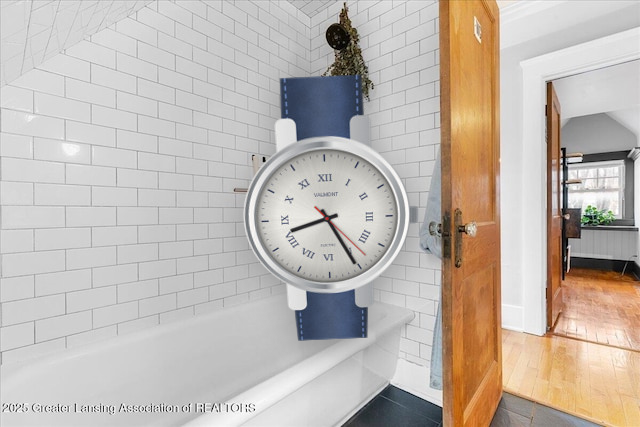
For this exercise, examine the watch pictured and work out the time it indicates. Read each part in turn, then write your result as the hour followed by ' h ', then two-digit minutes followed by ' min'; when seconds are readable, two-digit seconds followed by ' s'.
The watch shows 8 h 25 min 23 s
